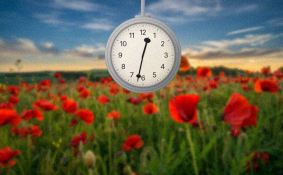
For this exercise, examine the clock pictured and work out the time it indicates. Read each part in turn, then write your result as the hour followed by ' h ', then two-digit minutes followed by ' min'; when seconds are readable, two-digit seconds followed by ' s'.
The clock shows 12 h 32 min
